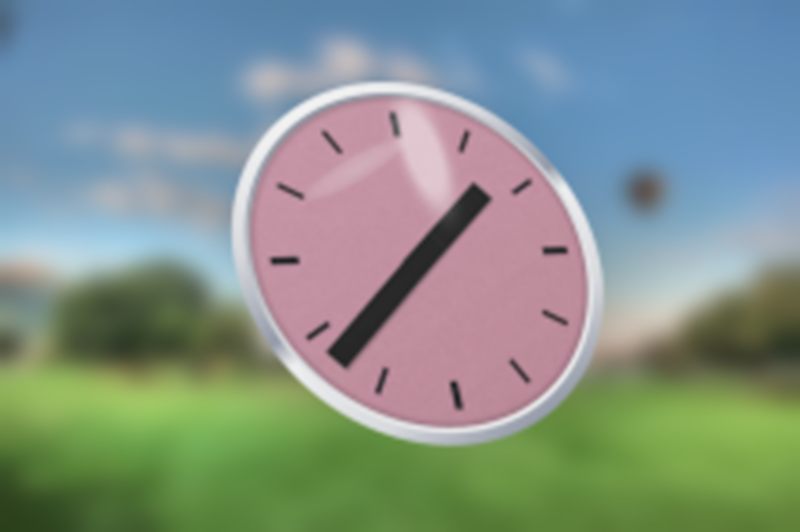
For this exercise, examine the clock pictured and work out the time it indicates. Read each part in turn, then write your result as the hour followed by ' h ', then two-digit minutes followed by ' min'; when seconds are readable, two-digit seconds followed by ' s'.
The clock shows 1 h 38 min
